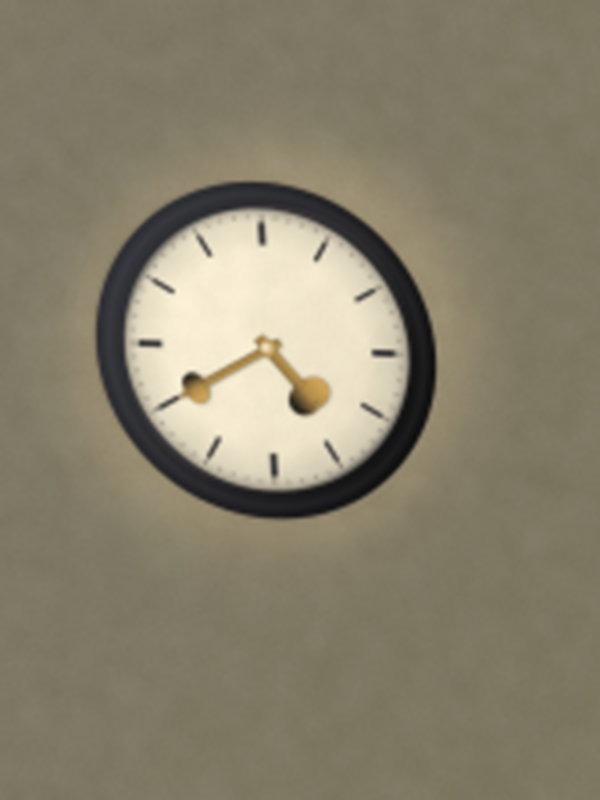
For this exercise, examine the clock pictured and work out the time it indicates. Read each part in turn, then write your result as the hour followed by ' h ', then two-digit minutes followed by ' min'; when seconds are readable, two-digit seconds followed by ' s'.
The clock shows 4 h 40 min
